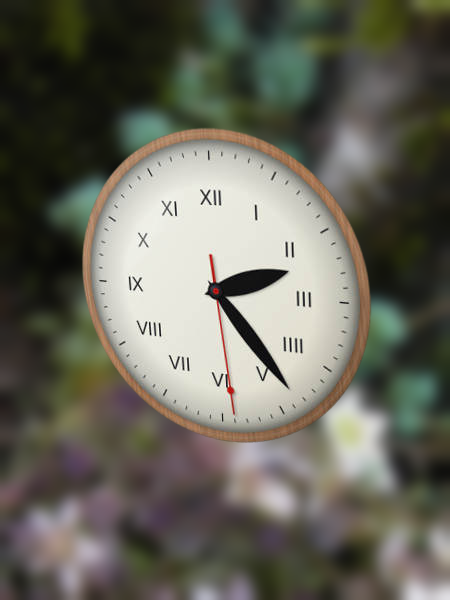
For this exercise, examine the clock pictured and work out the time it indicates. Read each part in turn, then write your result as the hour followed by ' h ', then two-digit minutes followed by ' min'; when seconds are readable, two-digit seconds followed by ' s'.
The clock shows 2 h 23 min 29 s
